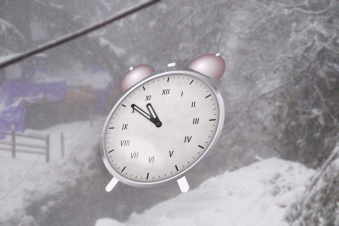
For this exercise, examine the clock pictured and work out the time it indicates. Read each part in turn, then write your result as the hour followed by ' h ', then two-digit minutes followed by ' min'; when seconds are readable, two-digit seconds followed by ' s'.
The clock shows 10 h 51 min
